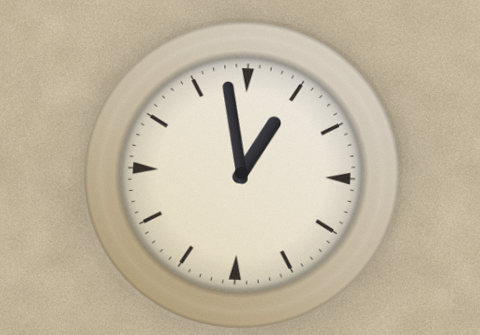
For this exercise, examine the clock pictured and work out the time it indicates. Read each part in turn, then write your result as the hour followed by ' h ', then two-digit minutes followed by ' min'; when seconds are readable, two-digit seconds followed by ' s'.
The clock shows 12 h 58 min
